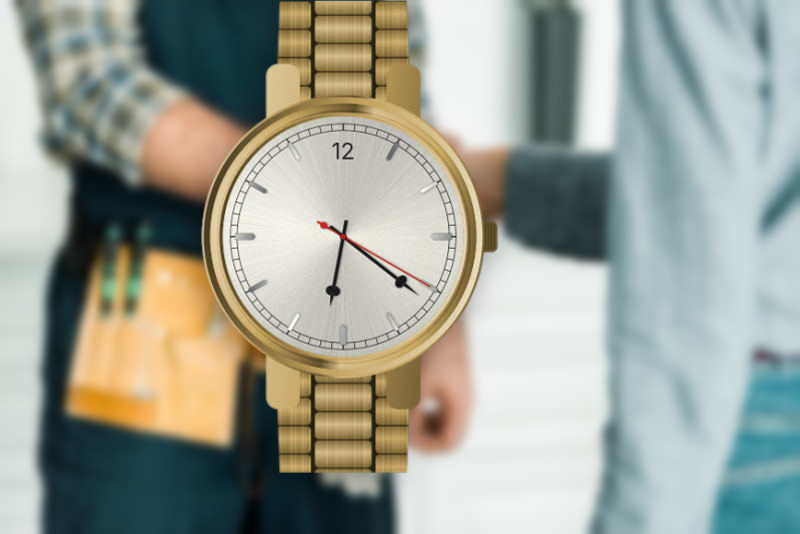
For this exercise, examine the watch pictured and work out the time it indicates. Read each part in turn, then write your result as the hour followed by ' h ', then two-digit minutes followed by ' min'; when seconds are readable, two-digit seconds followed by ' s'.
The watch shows 6 h 21 min 20 s
